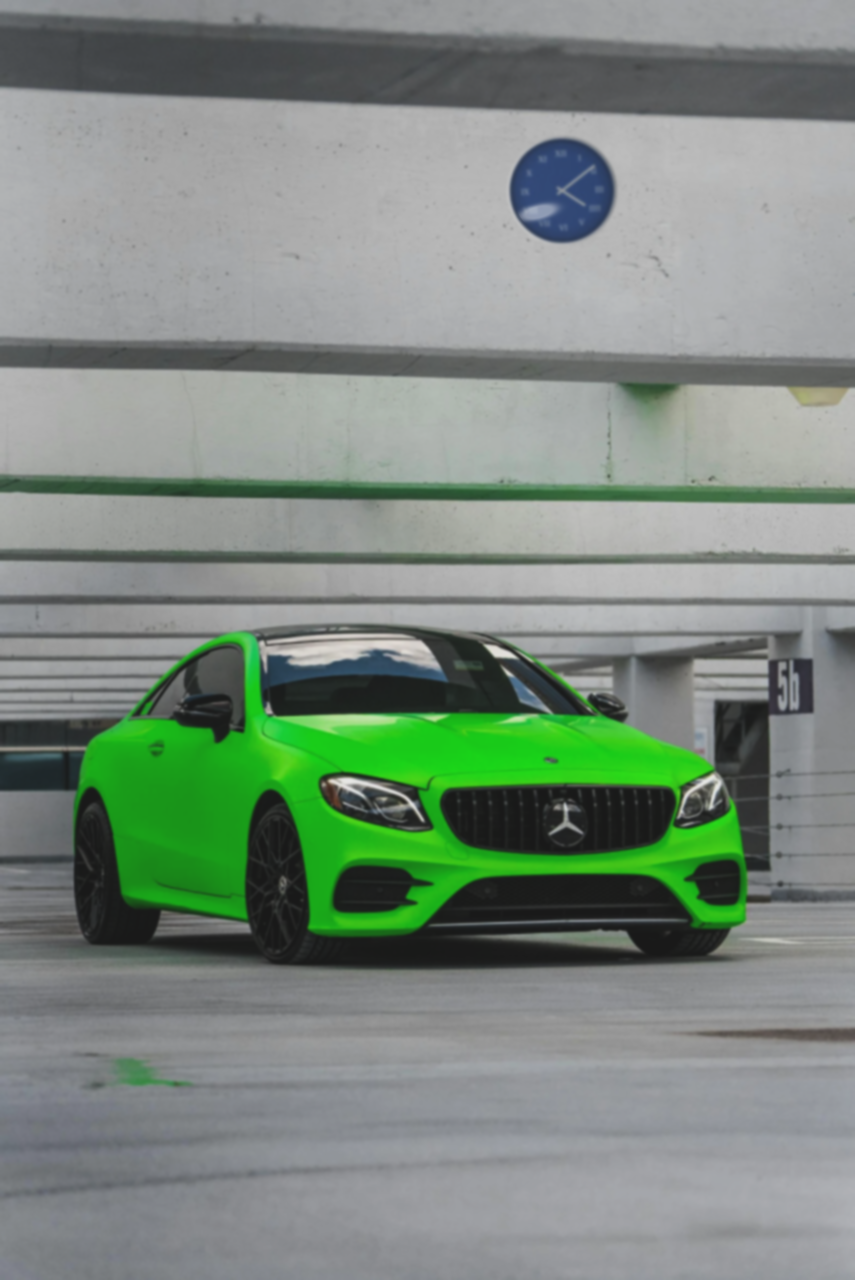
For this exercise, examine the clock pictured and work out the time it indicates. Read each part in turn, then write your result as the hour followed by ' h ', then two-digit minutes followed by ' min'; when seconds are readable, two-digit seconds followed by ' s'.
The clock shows 4 h 09 min
